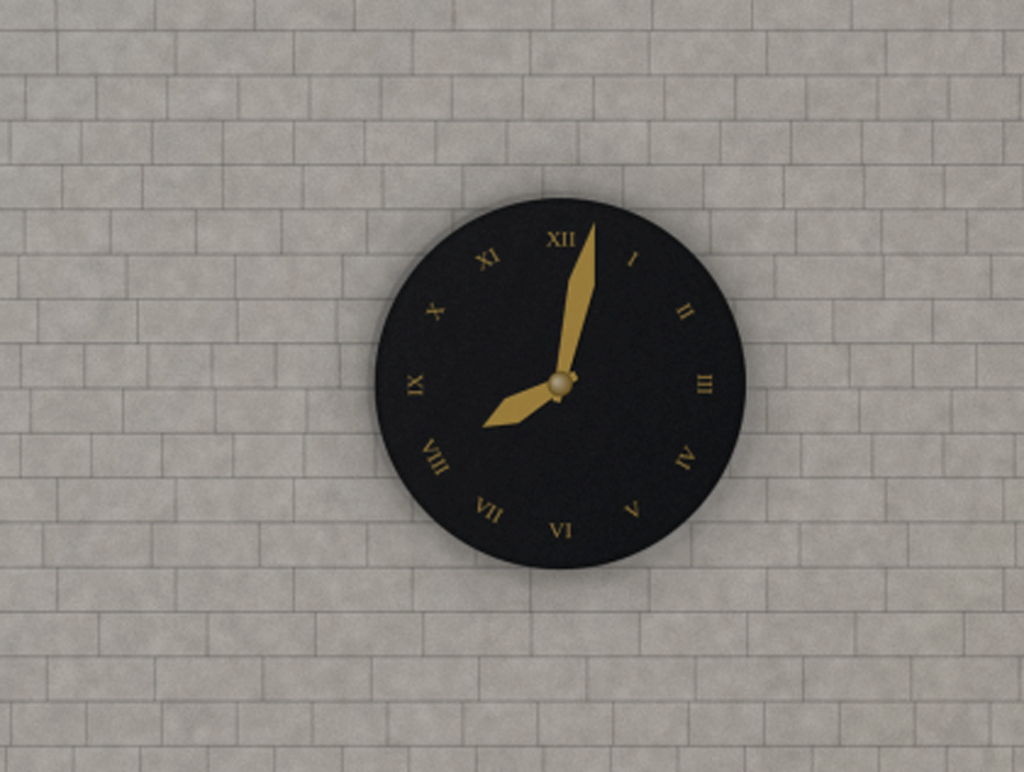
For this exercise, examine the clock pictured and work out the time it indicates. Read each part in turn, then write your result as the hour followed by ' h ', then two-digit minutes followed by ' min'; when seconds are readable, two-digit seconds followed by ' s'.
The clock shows 8 h 02 min
